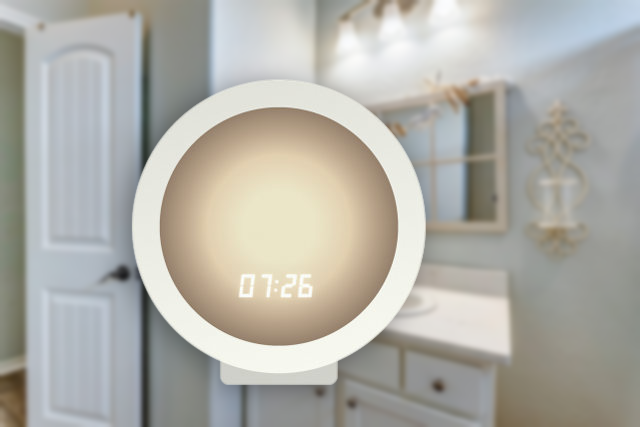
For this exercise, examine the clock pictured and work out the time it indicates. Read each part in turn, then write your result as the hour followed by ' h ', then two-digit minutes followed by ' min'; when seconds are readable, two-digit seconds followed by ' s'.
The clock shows 7 h 26 min
